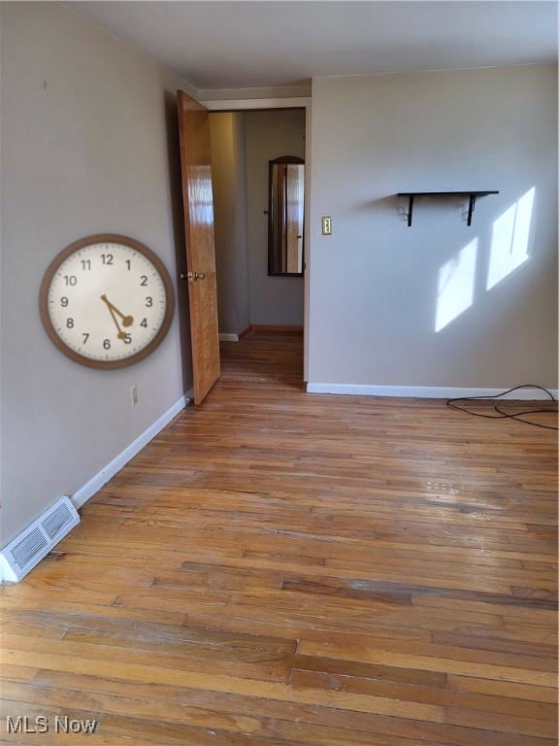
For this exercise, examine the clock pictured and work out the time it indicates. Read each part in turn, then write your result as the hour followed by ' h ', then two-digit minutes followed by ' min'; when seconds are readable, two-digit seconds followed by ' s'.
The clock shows 4 h 26 min
